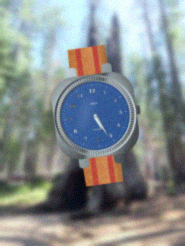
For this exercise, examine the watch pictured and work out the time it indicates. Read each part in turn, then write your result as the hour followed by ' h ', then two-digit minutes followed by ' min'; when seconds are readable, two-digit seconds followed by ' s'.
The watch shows 5 h 26 min
